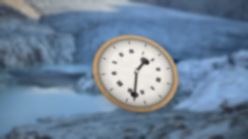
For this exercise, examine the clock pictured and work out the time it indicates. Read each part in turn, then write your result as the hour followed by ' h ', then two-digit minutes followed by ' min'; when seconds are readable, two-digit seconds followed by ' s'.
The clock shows 1 h 33 min
